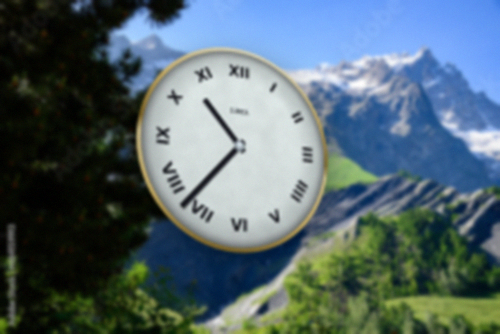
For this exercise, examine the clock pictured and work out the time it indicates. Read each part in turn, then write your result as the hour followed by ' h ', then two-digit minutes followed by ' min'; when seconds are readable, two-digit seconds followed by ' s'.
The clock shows 10 h 37 min
